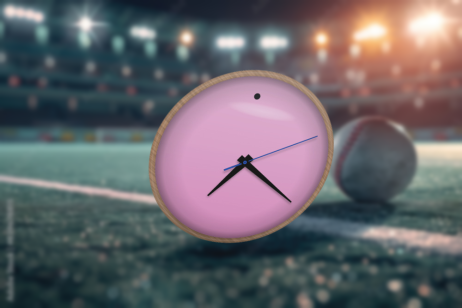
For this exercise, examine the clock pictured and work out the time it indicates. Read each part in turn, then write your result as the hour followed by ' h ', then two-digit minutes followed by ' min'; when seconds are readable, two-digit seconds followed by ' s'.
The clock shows 7 h 21 min 11 s
